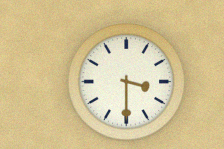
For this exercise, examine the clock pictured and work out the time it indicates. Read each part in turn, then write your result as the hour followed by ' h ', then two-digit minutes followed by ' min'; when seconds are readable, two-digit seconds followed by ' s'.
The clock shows 3 h 30 min
